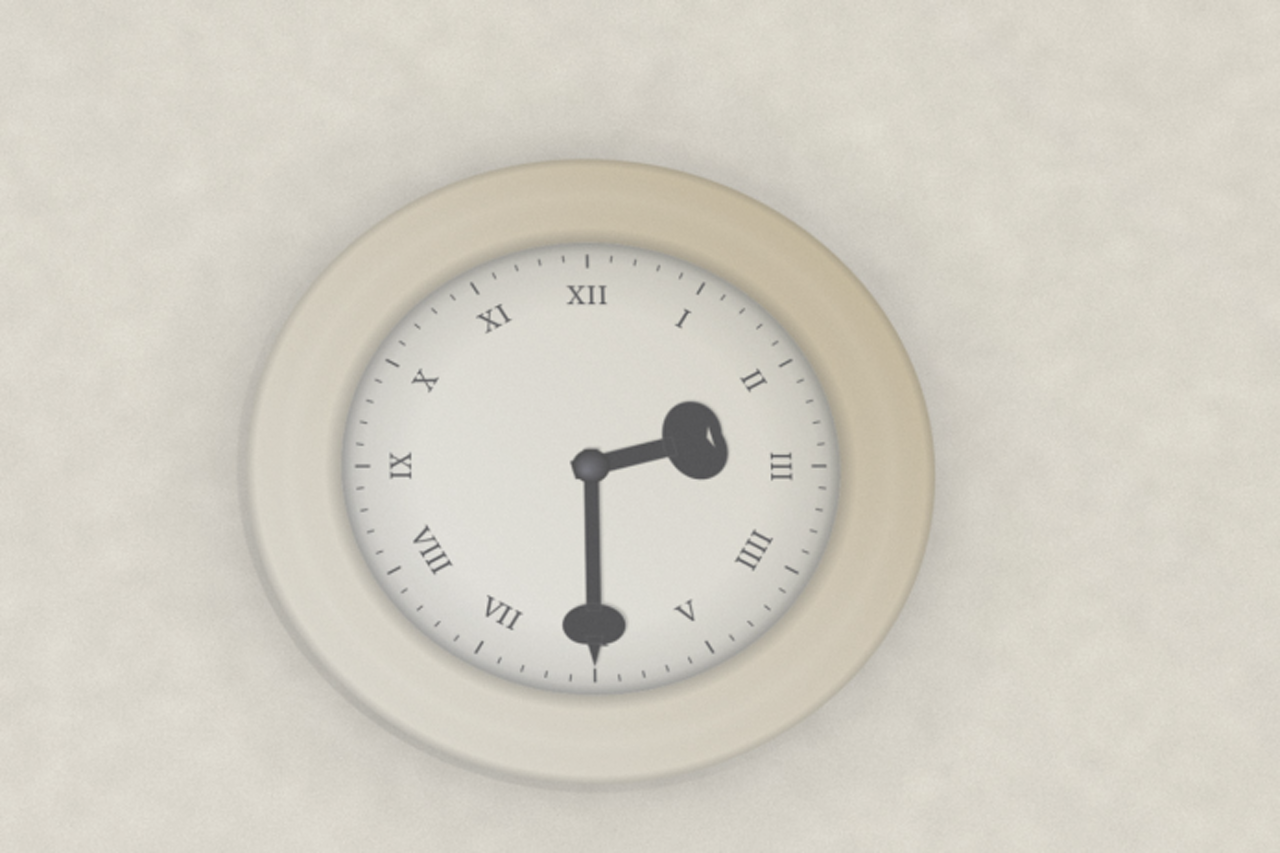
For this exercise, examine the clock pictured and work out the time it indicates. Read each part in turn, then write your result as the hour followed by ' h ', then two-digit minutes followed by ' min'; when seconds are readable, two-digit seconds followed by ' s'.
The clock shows 2 h 30 min
